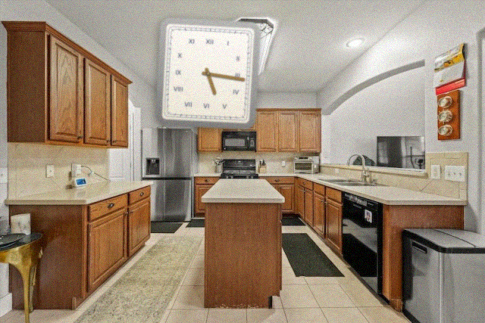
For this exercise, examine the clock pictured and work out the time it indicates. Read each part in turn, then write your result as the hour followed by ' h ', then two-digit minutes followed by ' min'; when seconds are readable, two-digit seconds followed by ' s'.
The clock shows 5 h 16 min
